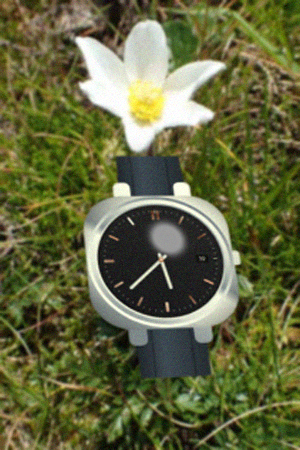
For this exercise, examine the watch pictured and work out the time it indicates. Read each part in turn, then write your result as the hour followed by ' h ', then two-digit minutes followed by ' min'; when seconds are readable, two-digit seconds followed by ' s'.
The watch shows 5 h 38 min
